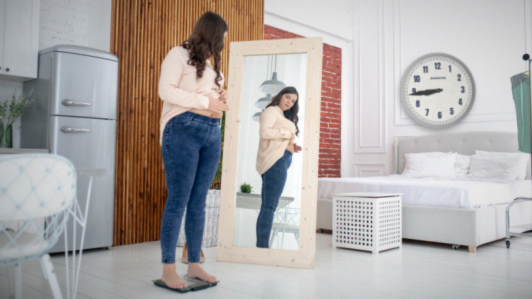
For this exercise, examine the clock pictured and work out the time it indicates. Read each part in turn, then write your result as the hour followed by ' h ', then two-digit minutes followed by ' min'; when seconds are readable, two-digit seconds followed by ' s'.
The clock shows 8 h 44 min
